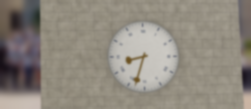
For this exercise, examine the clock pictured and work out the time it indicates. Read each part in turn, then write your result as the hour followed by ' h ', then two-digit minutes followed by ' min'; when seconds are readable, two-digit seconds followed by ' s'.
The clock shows 8 h 33 min
